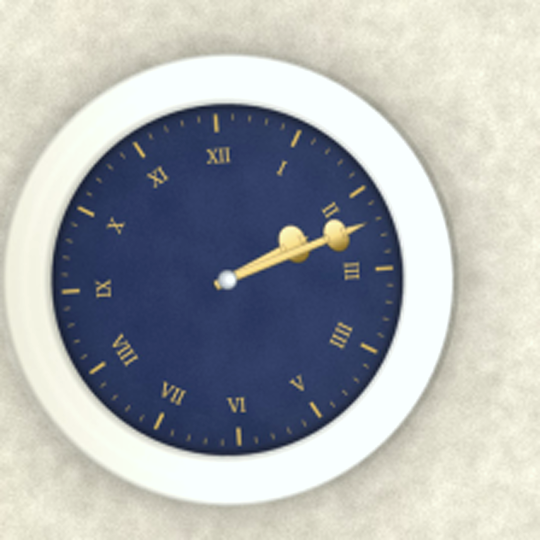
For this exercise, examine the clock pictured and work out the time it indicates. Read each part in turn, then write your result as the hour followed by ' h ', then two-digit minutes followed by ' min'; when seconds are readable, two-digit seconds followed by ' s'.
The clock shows 2 h 12 min
